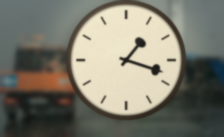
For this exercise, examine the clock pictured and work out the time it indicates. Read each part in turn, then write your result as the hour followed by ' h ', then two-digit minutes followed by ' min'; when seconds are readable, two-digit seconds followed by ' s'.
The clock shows 1 h 18 min
